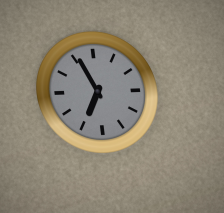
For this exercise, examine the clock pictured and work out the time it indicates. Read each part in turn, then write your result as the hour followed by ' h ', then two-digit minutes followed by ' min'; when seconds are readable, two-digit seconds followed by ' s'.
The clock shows 6 h 56 min
